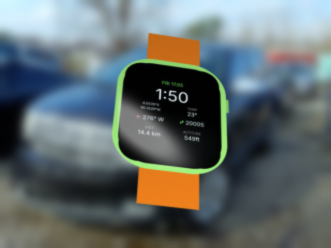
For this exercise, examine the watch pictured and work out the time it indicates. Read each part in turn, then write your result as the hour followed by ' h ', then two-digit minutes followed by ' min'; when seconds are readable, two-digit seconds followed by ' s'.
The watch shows 1 h 50 min
